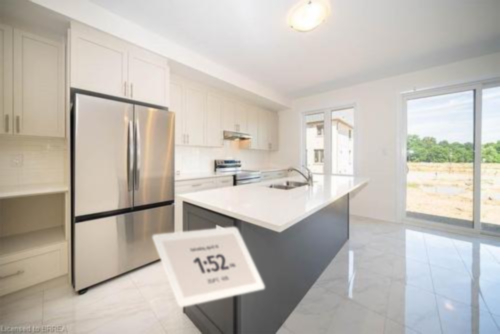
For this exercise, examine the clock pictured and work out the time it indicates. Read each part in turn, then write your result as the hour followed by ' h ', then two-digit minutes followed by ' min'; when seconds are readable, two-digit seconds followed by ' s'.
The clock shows 1 h 52 min
